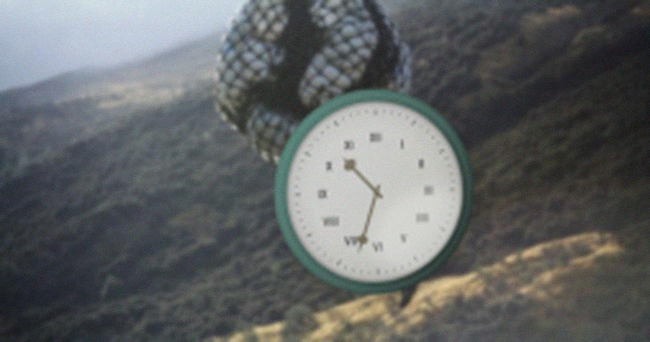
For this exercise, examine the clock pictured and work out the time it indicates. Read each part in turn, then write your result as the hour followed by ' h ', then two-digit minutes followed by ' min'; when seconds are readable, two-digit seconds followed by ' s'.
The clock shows 10 h 33 min
